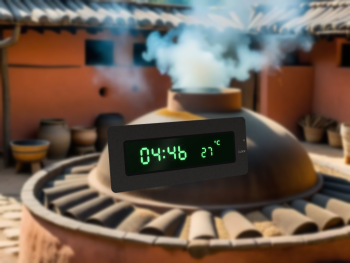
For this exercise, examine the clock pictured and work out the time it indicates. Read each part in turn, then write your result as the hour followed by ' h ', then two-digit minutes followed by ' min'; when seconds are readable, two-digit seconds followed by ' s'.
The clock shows 4 h 46 min
